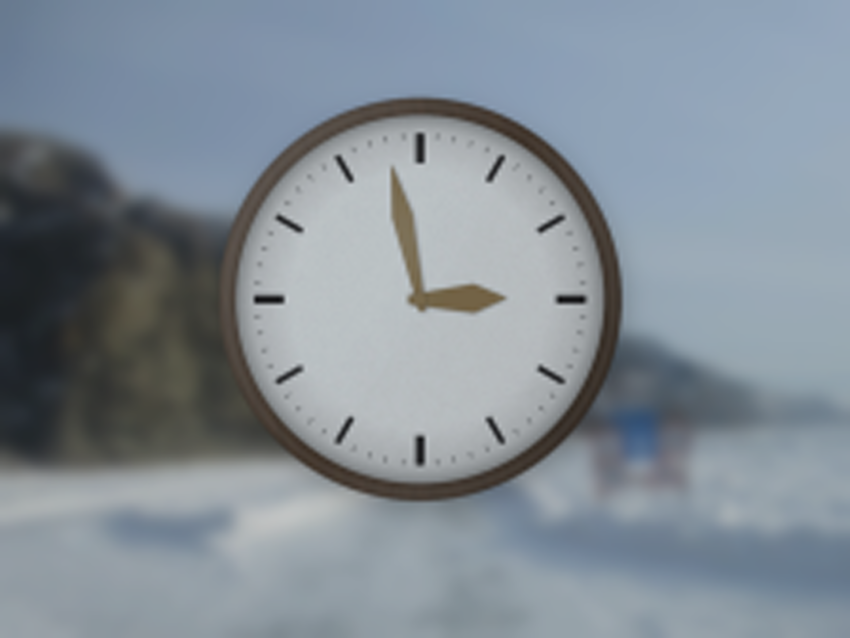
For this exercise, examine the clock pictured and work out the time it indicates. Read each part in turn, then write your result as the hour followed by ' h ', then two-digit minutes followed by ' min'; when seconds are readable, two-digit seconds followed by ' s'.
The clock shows 2 h 58 min
